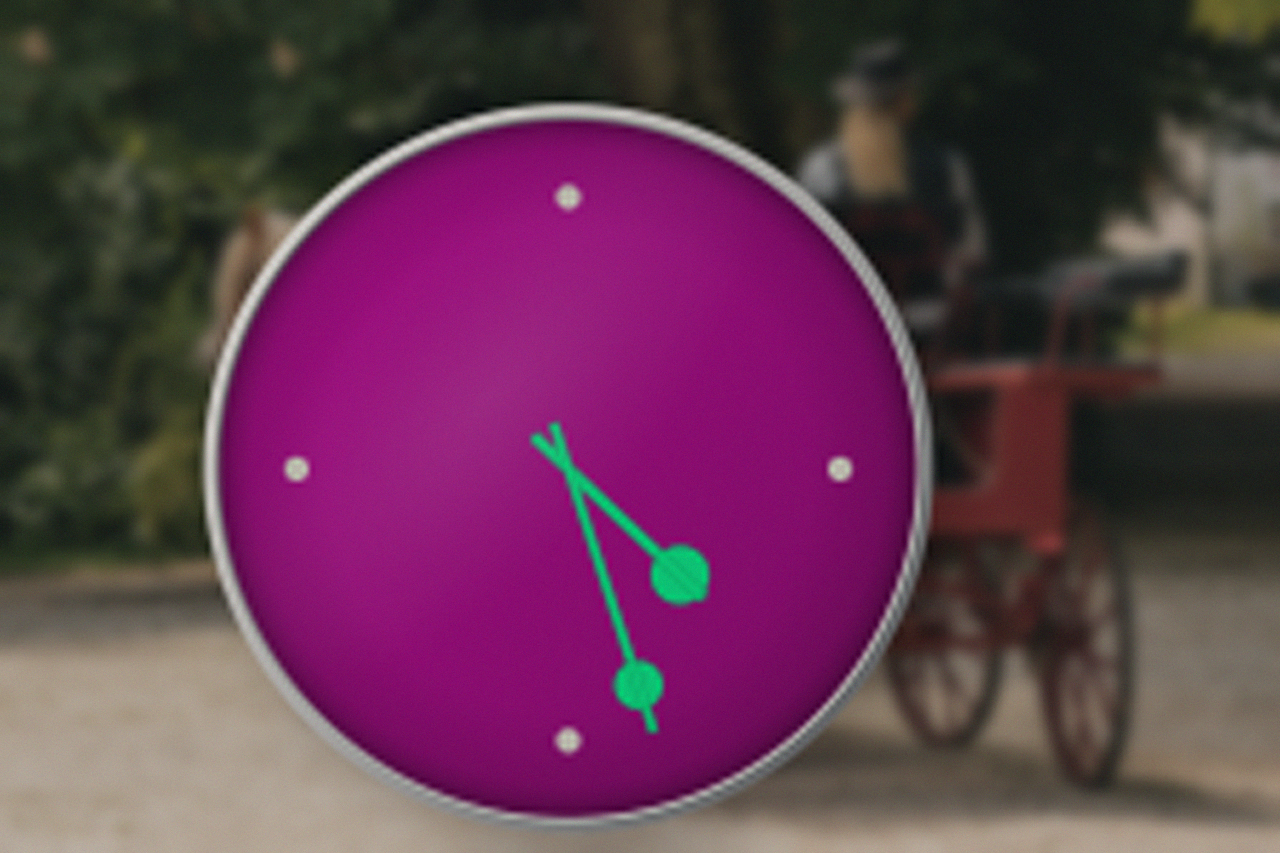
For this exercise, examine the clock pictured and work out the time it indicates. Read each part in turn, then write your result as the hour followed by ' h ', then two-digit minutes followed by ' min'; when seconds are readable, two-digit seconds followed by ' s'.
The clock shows 4 h 27 min
